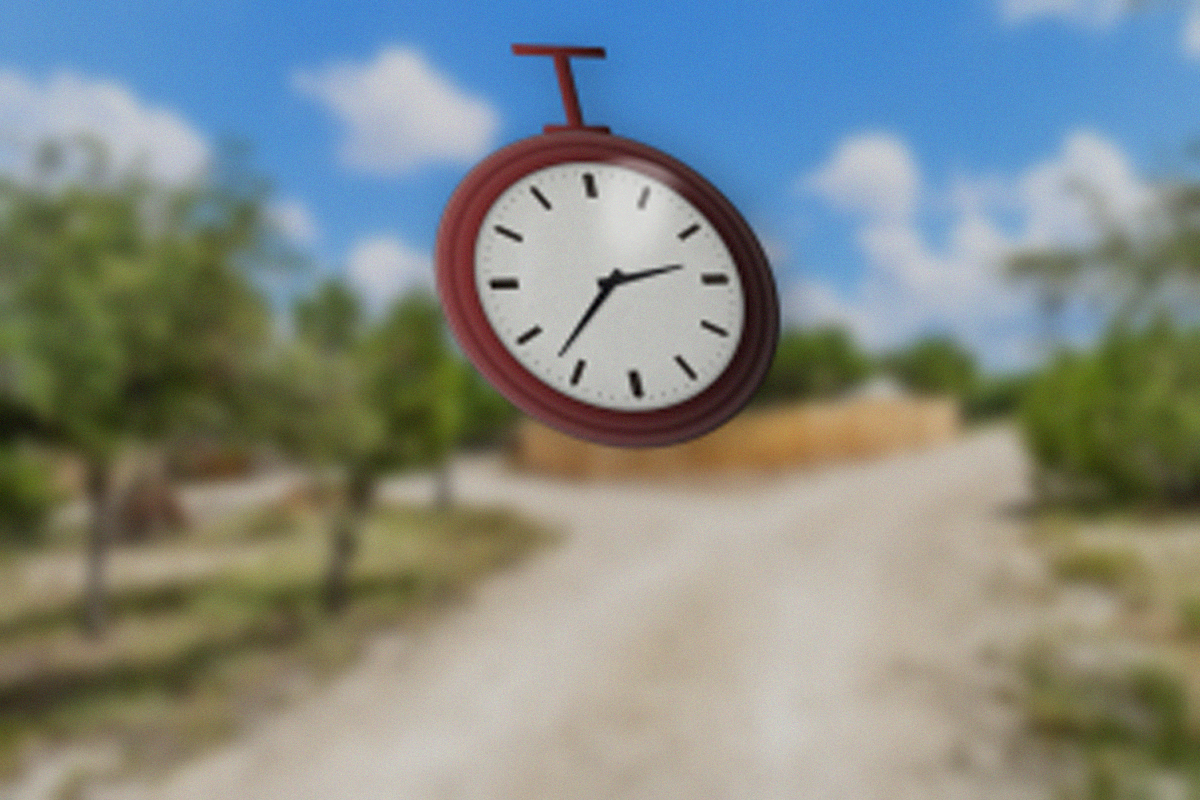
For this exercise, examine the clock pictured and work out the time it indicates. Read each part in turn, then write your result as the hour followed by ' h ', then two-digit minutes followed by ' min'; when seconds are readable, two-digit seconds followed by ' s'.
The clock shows 2 h 37 min
